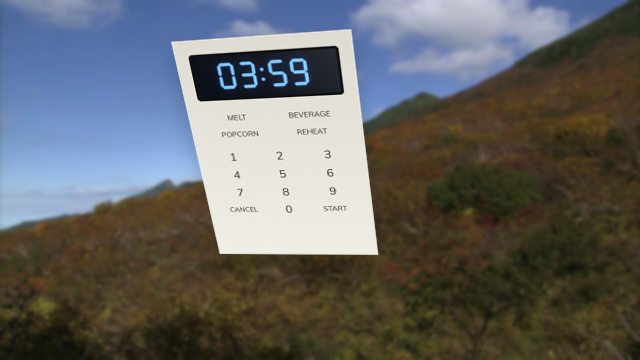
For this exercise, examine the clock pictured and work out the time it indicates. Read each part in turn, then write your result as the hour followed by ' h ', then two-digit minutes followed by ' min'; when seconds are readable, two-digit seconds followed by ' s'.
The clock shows 3 h 59 min
